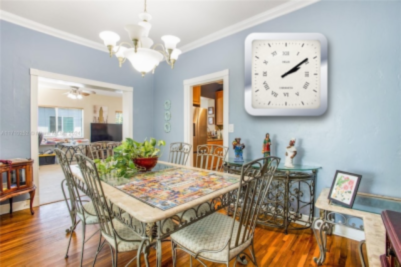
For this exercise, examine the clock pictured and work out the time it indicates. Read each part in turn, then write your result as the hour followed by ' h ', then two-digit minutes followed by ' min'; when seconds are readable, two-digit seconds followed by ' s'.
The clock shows 2 h 09 min
